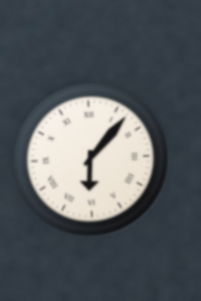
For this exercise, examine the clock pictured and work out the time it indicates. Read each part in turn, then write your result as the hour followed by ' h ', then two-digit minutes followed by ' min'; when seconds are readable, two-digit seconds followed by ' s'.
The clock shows 6 h 07 min
